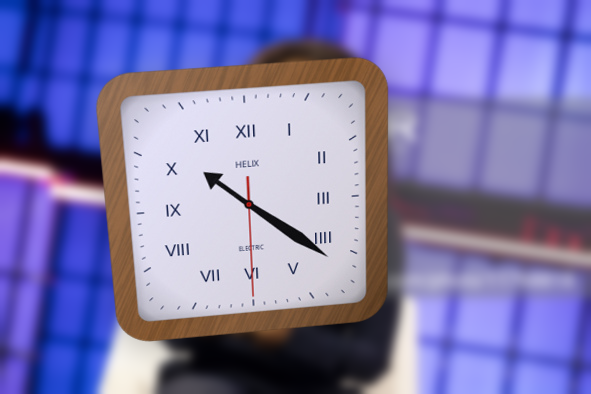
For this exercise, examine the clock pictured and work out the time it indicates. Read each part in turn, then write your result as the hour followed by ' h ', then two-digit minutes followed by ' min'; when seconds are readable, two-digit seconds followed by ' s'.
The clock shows 10 h 21 min 30 s
